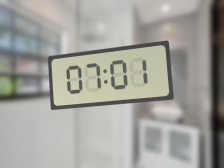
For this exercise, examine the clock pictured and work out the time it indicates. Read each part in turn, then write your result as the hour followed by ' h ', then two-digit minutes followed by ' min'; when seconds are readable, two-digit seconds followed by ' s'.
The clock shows 7 h 01 min
